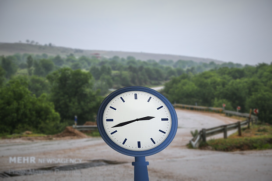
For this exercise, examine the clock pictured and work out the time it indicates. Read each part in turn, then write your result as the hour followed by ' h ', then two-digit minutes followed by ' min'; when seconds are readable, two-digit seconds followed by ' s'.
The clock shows 2 h 42 min
